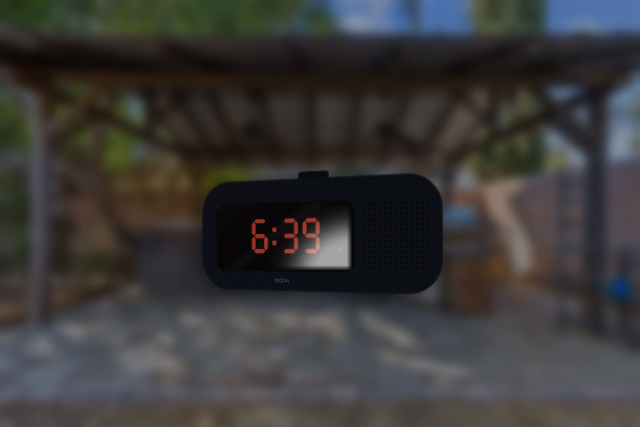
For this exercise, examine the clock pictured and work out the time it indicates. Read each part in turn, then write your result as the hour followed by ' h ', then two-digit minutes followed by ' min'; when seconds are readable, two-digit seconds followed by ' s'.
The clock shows 6 h 39 min
